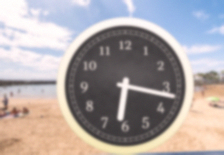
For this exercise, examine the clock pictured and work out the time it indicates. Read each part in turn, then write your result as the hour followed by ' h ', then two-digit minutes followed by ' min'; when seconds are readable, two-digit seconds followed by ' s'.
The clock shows 6 h 17 min
